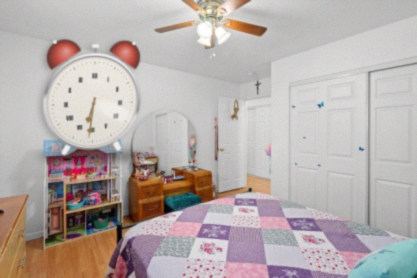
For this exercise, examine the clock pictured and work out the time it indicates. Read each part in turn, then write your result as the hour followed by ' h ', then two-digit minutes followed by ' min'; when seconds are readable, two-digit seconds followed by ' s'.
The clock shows 6 h 31 min
